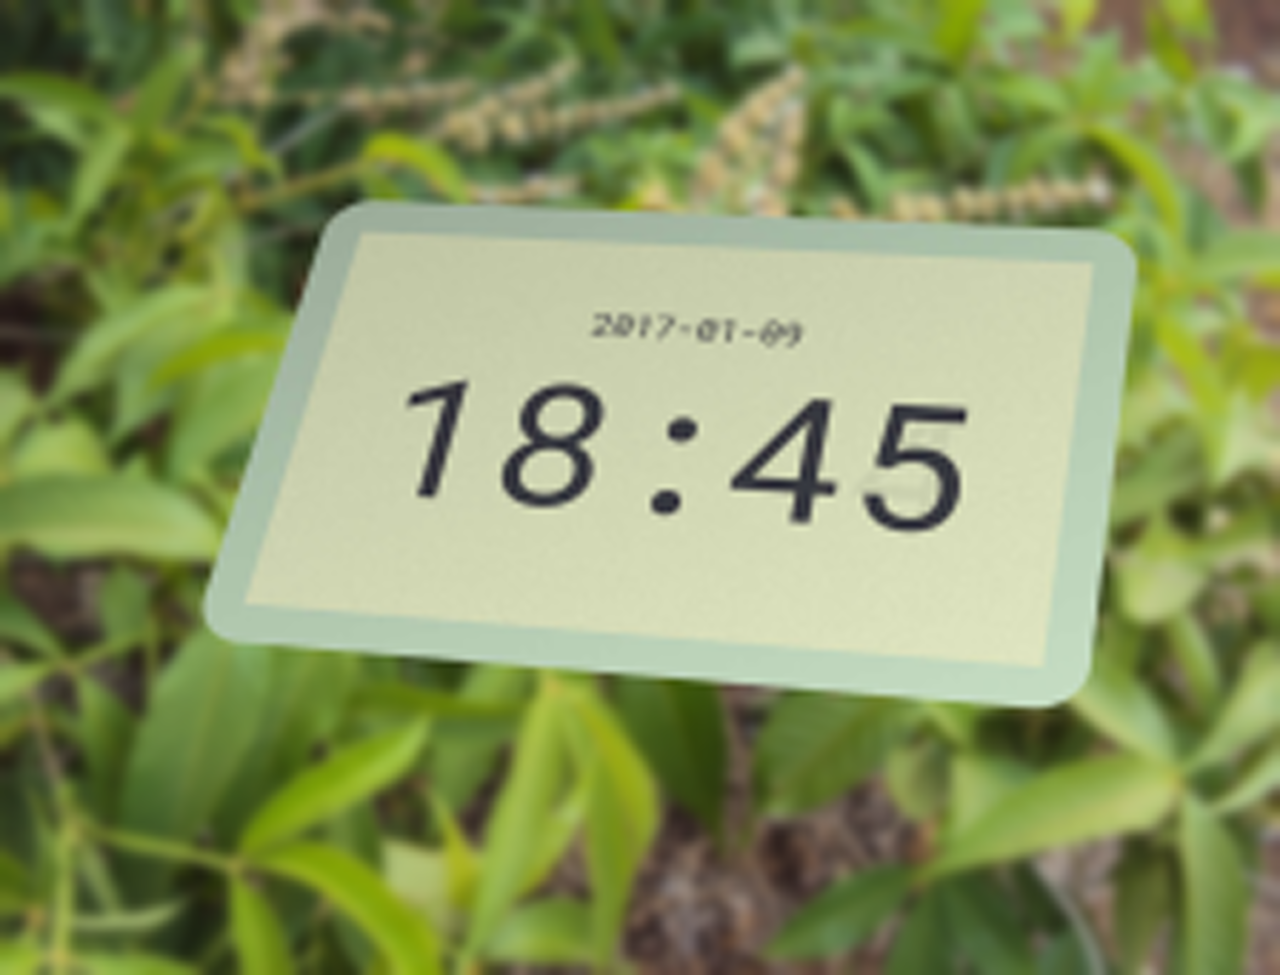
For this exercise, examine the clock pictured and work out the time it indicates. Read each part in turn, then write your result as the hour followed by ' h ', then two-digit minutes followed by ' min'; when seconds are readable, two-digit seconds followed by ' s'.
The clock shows 18 h 45 min
